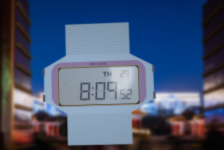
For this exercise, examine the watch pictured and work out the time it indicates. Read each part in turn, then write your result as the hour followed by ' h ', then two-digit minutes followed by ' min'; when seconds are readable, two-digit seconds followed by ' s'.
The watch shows 8 h 09 min 52 s
